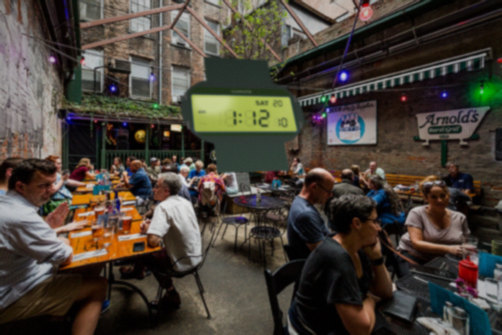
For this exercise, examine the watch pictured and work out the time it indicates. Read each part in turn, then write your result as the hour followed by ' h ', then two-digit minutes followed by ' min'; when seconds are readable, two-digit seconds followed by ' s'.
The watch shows 1 h 12 min
